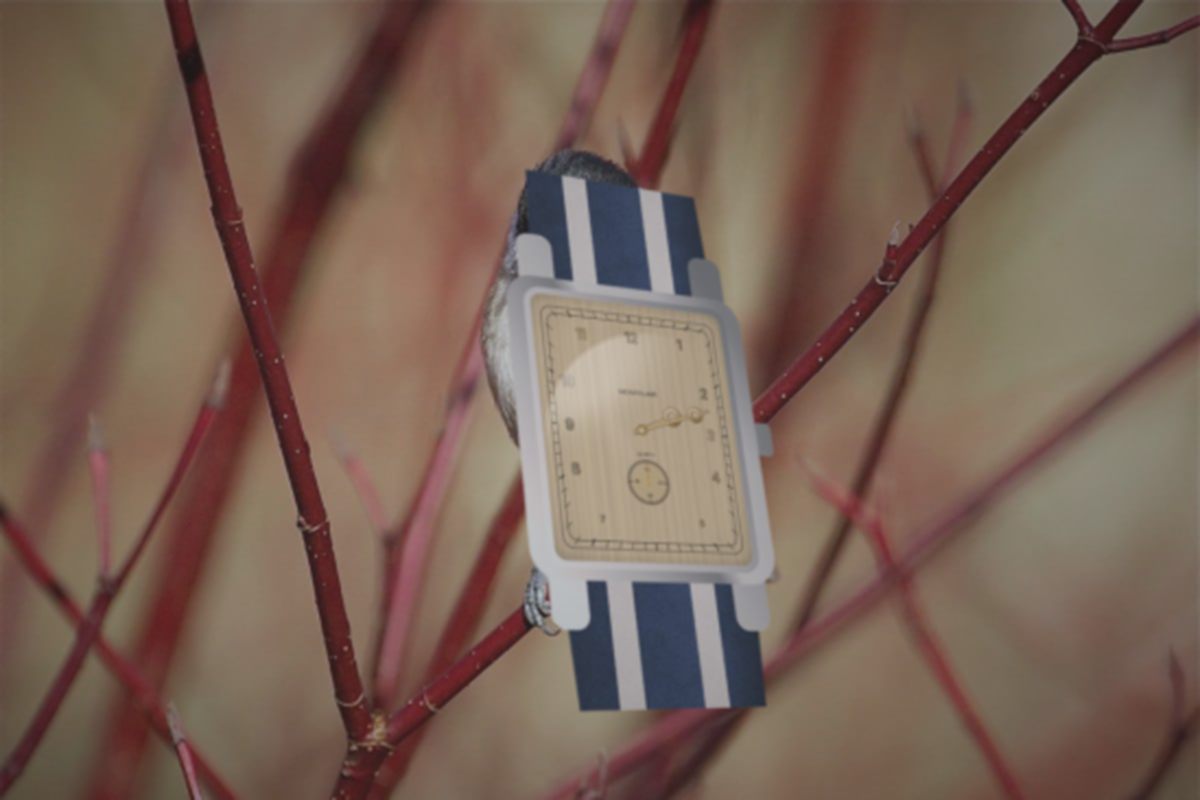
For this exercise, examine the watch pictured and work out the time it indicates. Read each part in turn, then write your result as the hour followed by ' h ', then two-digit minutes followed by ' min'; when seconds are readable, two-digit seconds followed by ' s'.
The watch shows 2 h 12 min
